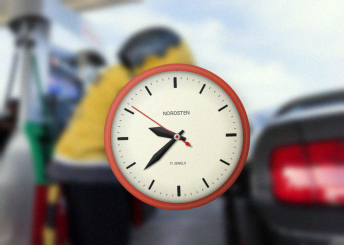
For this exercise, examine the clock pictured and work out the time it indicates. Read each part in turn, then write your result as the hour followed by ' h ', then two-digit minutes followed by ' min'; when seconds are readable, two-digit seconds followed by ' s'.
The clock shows 9 h 37 min 51 s
